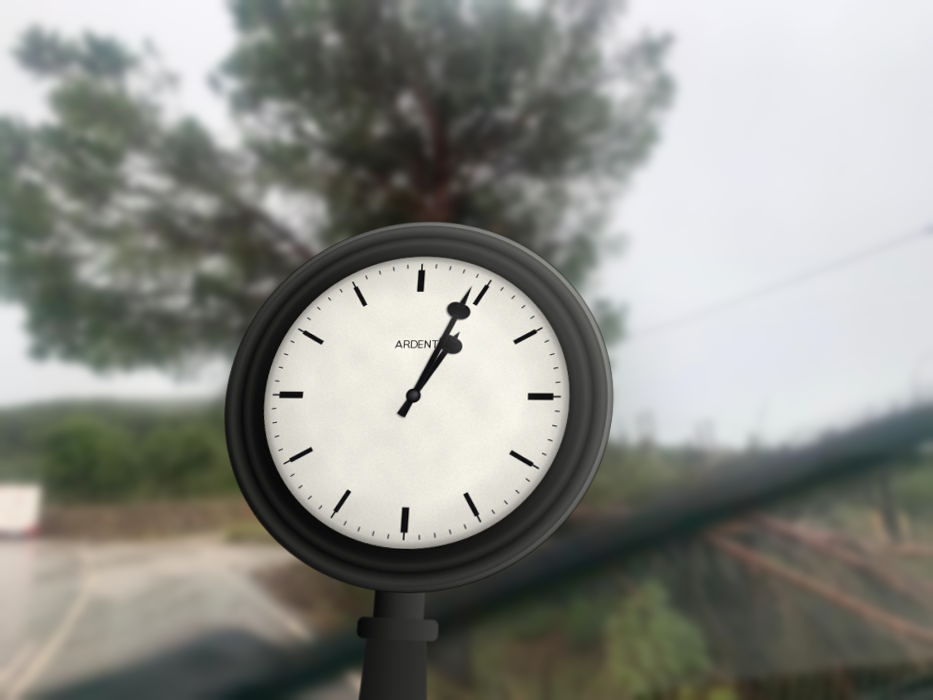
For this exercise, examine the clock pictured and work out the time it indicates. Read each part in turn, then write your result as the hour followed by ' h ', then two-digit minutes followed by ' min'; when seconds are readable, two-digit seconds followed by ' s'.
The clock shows 1 h 04 min
